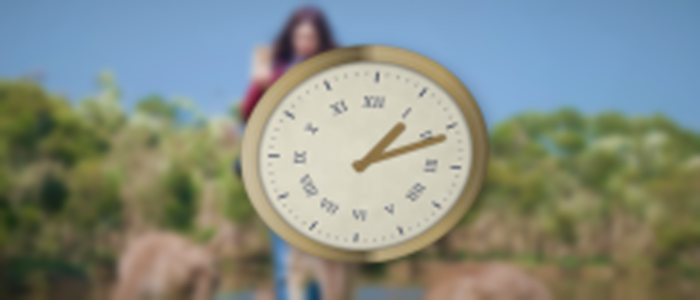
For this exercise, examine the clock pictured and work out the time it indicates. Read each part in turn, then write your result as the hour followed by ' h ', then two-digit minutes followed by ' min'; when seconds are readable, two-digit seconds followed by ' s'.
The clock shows 1 h 11 min
